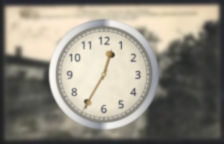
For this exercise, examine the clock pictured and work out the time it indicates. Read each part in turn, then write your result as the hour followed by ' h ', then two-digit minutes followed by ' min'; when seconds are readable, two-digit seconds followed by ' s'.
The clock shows 12 h 35 min
